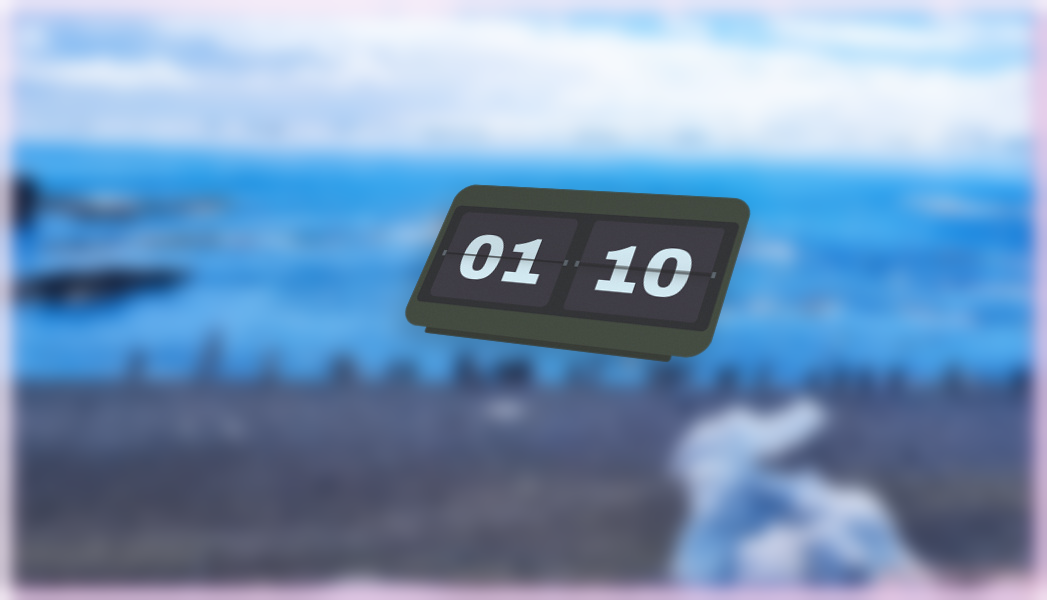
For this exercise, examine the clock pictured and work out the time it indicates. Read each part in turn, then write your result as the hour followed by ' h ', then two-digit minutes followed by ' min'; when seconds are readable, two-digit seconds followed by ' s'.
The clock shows 1 h 10 min
